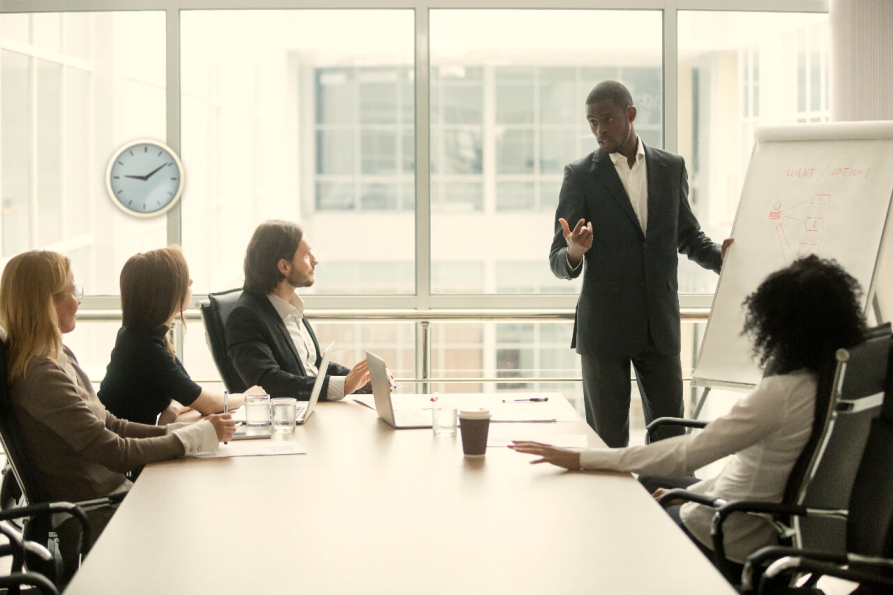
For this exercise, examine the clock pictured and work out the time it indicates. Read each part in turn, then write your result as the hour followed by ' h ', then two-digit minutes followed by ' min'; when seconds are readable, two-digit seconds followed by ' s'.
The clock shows 9 h 09 min
